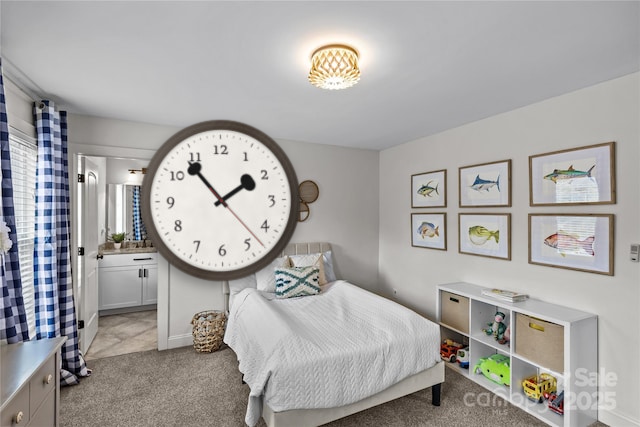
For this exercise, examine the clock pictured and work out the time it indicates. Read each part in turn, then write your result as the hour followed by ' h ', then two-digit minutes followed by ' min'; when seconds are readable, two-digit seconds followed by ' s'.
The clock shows 1 h 53 min 23 s
